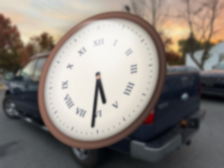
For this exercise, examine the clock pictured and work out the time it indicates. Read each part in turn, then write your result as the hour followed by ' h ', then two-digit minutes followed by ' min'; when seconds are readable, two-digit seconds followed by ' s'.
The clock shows 5 h 31 min
